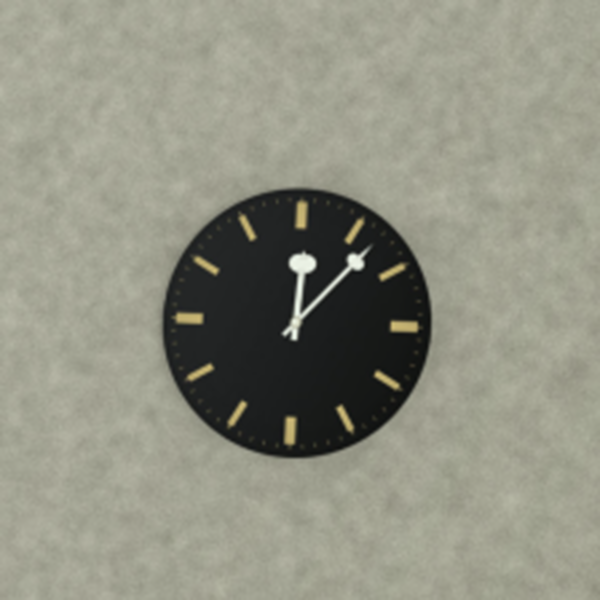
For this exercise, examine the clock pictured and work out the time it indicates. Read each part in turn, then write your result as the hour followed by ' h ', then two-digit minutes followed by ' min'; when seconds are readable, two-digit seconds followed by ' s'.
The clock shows 12 h 07 min
